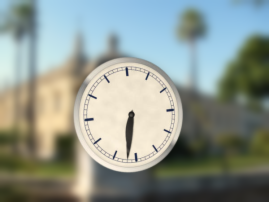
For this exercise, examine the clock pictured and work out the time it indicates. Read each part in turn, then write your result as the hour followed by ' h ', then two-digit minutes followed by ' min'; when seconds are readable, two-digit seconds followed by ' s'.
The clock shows 6 h 32 min
